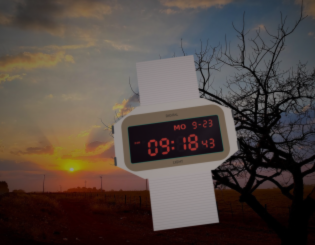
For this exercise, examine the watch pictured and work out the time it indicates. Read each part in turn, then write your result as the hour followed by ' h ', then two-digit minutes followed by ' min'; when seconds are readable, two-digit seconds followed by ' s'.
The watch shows 9 h 18 min 43 s
